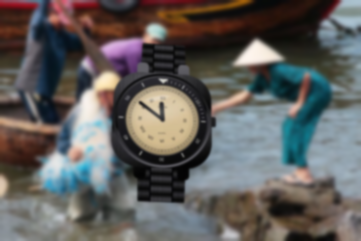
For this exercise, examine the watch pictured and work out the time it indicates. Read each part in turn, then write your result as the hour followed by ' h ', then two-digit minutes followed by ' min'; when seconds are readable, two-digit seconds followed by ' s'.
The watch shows 11 h 51 min
